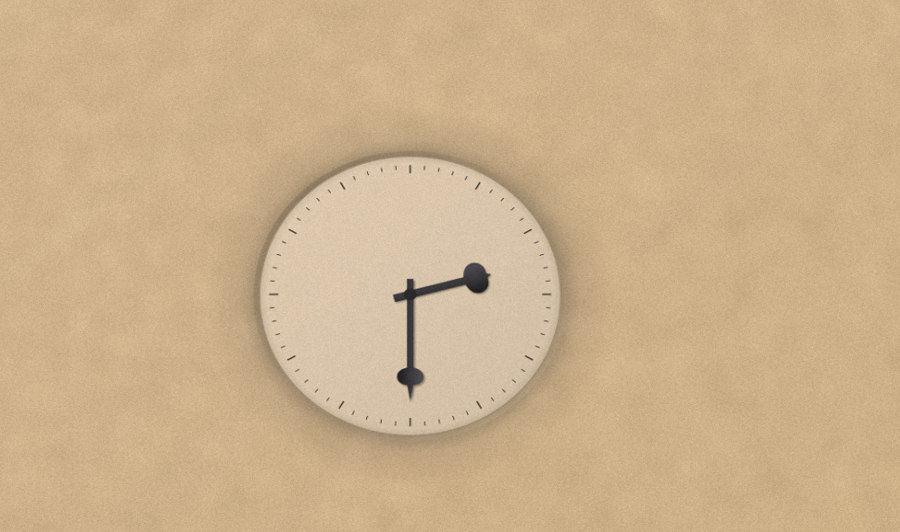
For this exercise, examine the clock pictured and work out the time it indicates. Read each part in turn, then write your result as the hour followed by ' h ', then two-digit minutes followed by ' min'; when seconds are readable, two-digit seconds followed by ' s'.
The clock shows 2 h 30 min
